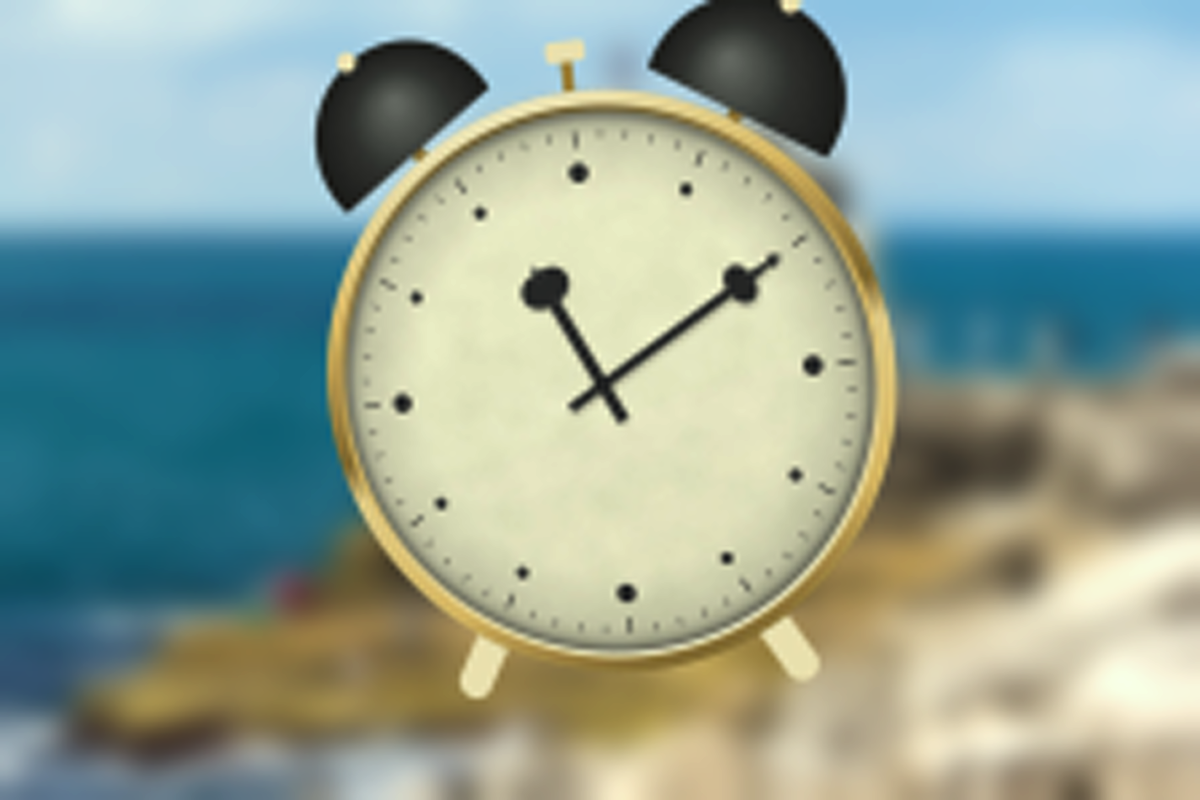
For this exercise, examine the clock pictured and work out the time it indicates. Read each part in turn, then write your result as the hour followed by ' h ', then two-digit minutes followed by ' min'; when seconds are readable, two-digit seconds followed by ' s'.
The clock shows 11 h 10 min
